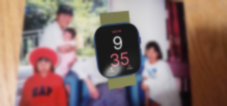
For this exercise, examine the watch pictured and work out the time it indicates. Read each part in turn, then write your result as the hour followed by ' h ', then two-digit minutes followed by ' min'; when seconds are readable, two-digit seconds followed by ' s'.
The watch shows 9 h 35 min
